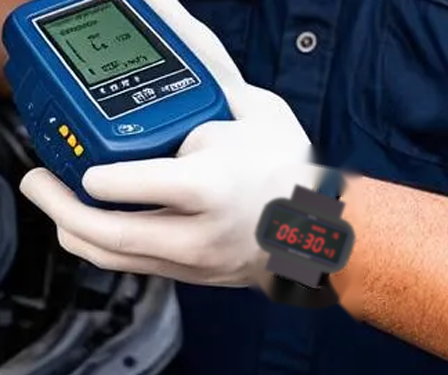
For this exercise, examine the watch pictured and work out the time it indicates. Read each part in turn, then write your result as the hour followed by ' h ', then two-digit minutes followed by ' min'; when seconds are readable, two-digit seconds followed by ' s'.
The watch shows 6 h 30 min
